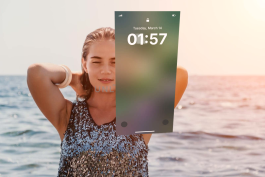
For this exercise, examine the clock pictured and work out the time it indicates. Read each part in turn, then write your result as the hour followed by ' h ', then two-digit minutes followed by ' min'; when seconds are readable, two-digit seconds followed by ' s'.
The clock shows 1 h 57 min
